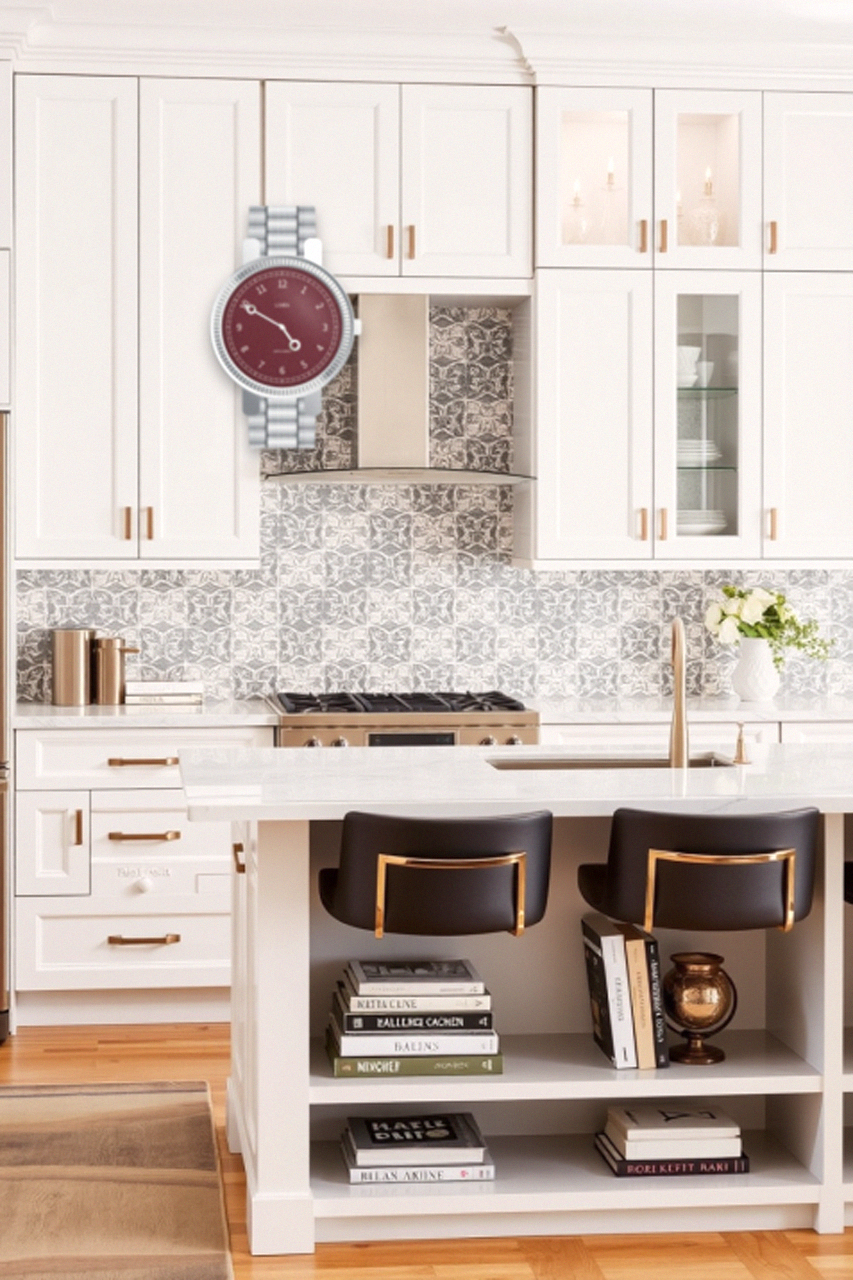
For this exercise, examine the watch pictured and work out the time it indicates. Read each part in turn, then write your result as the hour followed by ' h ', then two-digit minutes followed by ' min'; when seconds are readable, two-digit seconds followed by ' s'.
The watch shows 4 h 50 min
